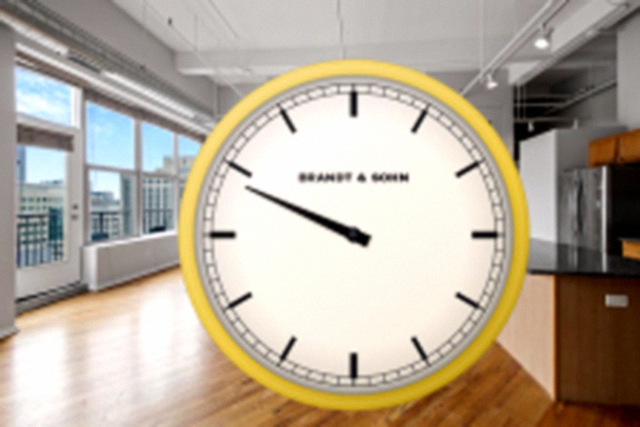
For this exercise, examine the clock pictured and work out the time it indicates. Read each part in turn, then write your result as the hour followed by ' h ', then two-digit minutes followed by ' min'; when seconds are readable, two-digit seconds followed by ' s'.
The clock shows 9 h 49 min
